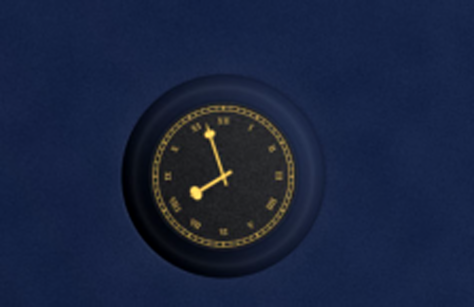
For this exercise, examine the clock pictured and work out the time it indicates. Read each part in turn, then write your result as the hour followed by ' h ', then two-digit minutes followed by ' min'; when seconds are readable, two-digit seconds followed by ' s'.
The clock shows 7 h 57 min
